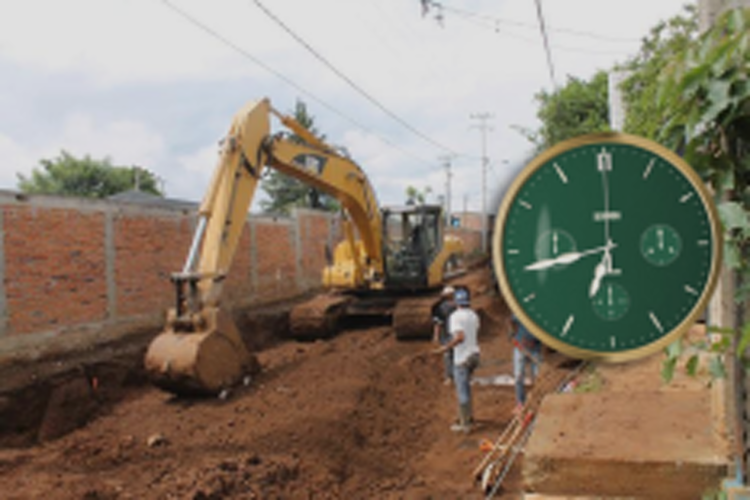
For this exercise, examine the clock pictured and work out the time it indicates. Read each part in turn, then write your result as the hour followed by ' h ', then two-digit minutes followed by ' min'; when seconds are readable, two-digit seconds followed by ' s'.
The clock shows 6 h 43 min
